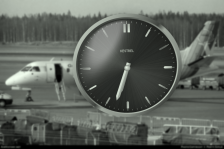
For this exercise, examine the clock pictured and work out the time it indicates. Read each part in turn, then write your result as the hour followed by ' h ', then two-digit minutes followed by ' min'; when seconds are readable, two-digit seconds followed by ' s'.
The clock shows 6 h 33 min
